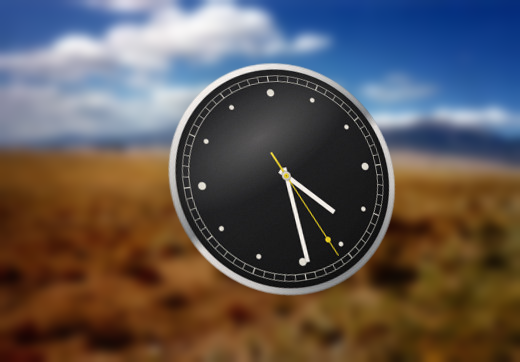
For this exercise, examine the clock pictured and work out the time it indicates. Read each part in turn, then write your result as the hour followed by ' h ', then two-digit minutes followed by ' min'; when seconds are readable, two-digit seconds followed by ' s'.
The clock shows 4 h 29 min 26 s
